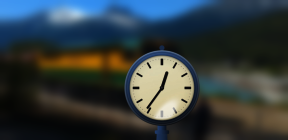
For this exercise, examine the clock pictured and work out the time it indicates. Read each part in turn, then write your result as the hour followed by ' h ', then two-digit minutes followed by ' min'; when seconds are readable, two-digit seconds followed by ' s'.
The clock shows 12 h 36 min
